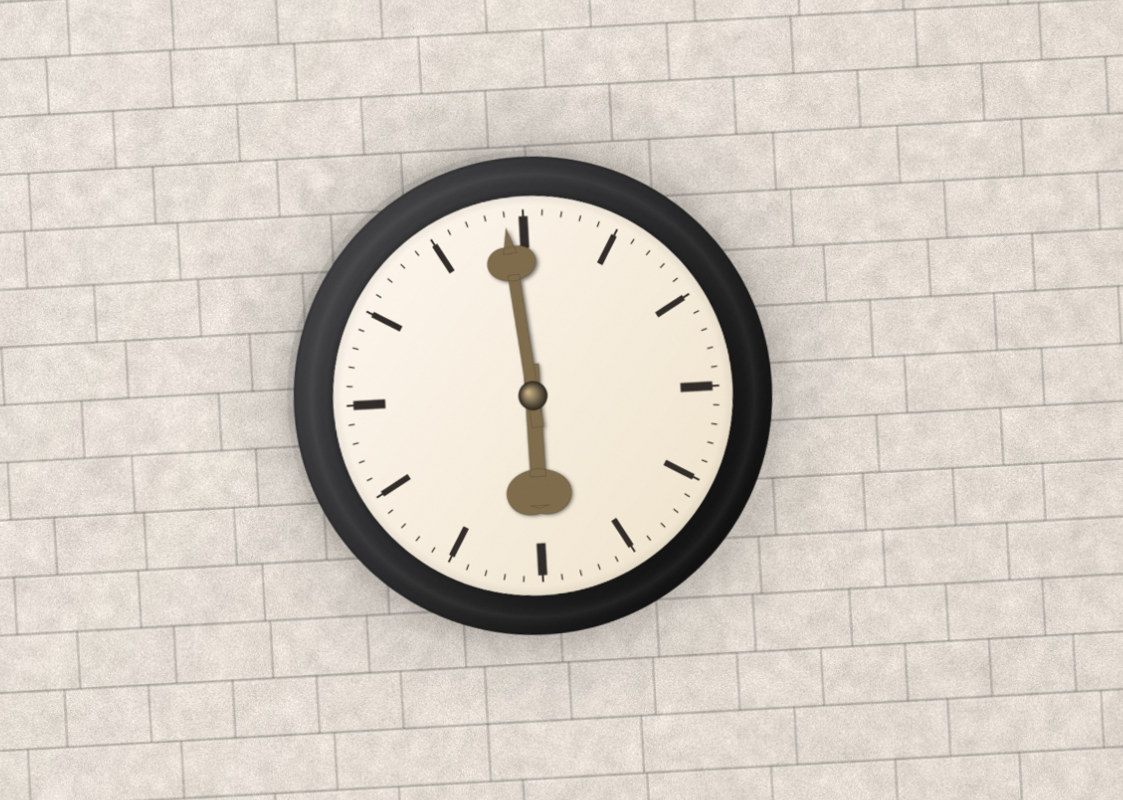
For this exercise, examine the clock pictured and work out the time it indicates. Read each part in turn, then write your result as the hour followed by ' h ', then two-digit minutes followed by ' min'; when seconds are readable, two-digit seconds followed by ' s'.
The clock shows 5 h 59 min
